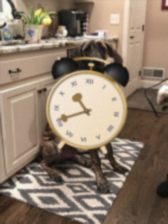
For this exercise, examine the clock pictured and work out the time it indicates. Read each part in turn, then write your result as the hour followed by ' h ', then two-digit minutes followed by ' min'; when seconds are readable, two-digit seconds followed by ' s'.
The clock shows 10 h 41 min
